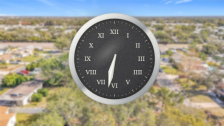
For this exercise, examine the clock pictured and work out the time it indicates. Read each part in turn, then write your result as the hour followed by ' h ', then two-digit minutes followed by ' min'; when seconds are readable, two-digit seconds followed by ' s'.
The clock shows 6 h 32 min
